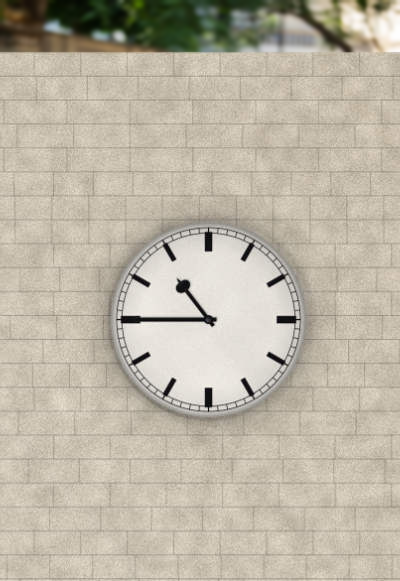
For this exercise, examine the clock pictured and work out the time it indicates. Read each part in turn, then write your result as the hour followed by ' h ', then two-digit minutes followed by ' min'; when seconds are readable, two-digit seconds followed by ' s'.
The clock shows 10 h 45 min
